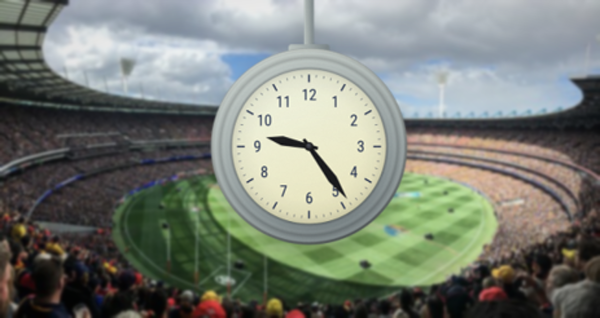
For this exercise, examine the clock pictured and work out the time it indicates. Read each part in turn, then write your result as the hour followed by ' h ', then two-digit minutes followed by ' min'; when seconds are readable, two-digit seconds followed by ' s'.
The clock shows 9 h 24 min
